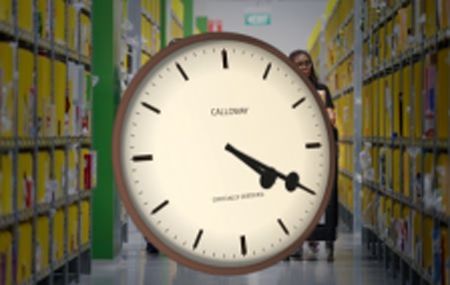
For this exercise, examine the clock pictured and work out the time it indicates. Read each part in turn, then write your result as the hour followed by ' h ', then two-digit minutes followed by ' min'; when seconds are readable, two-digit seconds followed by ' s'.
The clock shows 4 h 20 min
